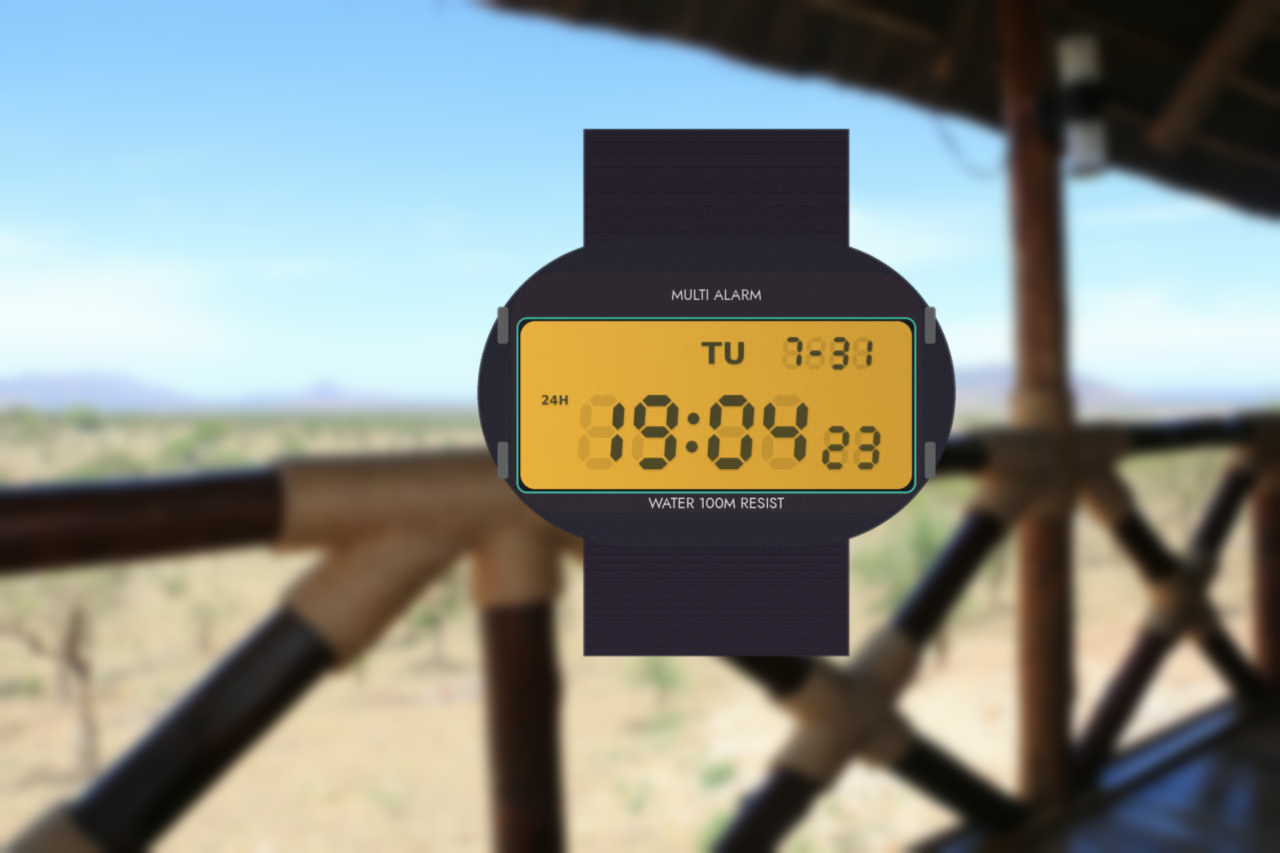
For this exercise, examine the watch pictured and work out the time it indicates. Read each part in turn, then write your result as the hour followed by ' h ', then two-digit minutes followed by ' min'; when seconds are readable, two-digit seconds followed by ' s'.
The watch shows 19 h 04 min 23 s
